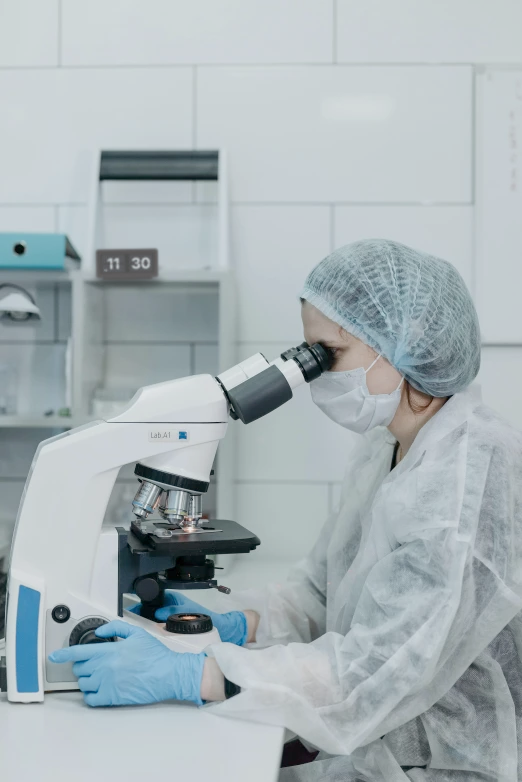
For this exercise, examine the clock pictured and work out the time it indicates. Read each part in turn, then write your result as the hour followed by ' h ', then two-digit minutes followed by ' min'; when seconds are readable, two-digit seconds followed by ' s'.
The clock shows 11 h 30 min
